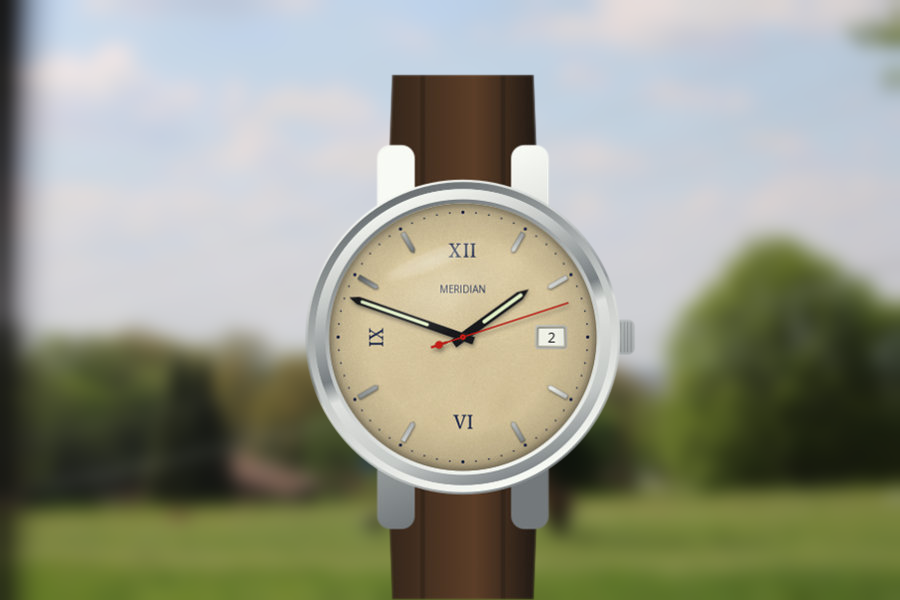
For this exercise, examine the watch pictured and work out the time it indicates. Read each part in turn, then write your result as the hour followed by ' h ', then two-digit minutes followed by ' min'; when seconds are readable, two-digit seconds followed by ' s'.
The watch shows 1 h 48 min 12 s
